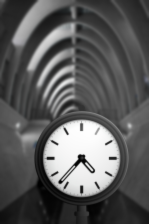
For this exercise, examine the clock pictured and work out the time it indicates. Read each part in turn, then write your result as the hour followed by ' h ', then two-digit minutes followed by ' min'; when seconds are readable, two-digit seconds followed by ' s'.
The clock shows 4 h 37 min
